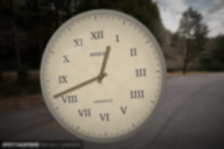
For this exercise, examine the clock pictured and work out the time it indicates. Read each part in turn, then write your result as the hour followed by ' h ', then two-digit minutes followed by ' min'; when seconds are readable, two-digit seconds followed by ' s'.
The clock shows 12 h 42 min
